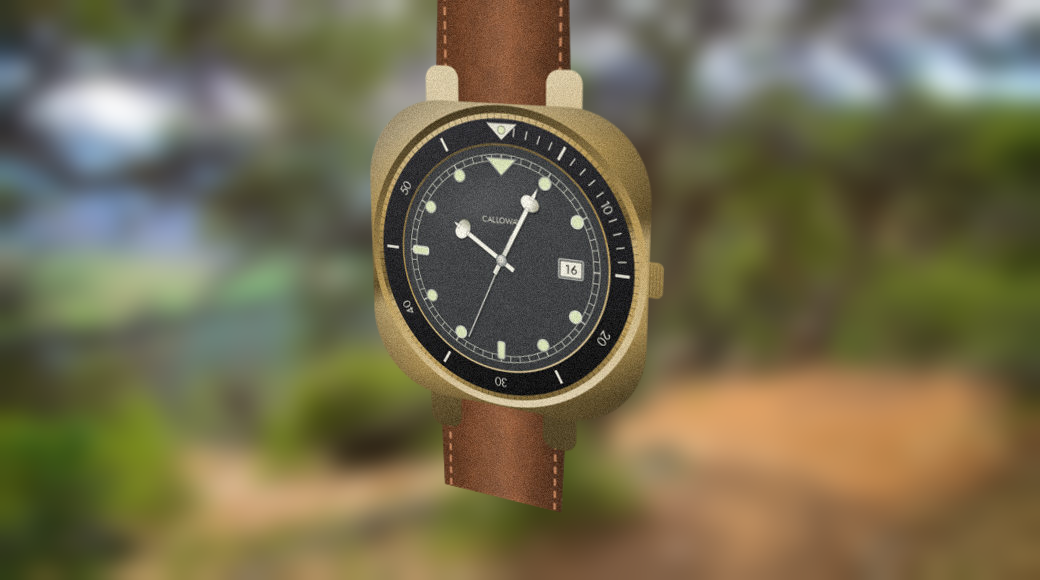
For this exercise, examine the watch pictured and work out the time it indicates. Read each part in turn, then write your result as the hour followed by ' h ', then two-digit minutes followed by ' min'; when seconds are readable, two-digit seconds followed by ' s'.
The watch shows 10 h 04 min 34 s
